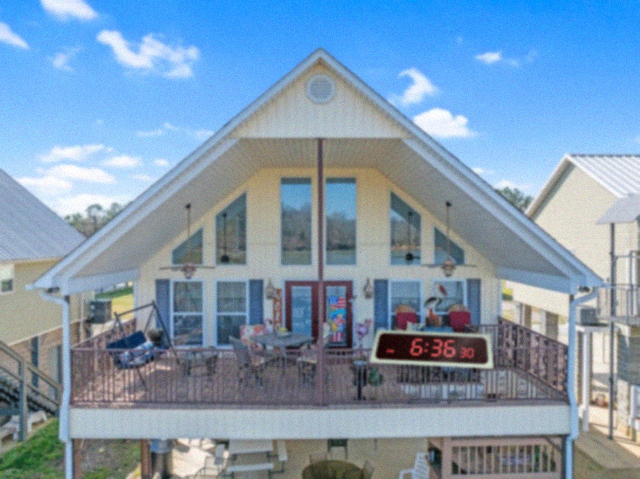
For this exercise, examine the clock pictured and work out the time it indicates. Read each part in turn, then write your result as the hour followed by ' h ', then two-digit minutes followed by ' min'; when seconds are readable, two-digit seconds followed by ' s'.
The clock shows 6 h 36 min
